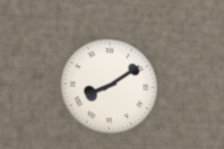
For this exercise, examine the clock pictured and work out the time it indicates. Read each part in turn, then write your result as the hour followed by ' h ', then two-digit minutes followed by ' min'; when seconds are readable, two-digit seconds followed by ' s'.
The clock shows 8 h 09 min
